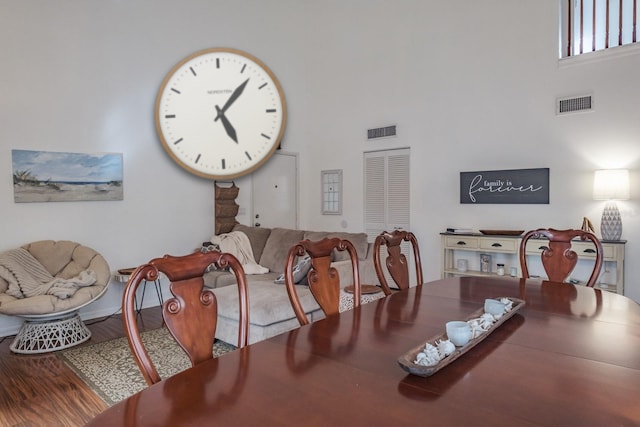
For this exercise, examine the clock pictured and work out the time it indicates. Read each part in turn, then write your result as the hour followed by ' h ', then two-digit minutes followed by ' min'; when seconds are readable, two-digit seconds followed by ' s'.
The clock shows 5 h 07 min
